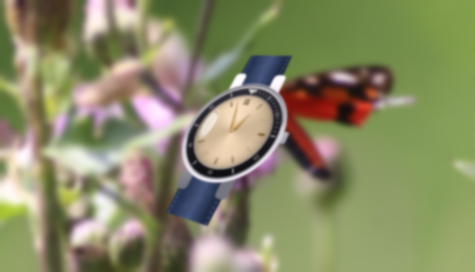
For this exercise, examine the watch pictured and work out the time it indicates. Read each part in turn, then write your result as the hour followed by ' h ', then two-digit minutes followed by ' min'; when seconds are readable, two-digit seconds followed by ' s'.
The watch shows 12 h 57 min
